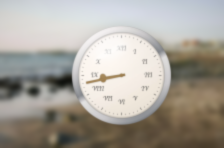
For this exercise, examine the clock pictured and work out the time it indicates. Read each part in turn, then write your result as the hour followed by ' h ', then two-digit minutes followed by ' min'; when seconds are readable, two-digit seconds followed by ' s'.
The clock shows 8 h 43 min
